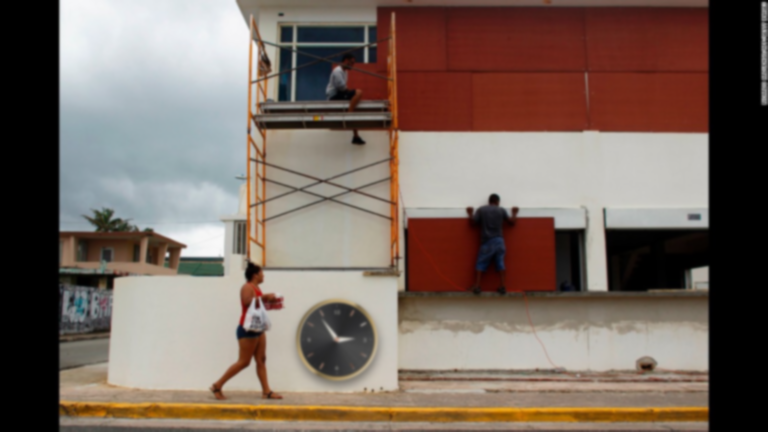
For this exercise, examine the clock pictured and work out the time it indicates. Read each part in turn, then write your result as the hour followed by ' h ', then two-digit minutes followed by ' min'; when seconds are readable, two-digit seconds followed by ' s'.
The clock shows 2 h 54 min
